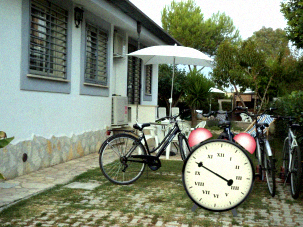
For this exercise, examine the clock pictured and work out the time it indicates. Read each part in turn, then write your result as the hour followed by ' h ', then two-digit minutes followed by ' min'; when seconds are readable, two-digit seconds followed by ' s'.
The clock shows 3 h 49 min
